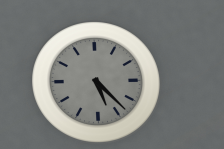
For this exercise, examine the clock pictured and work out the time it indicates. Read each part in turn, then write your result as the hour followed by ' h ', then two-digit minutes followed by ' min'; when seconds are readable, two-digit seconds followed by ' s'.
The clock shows 5 h 23 min
